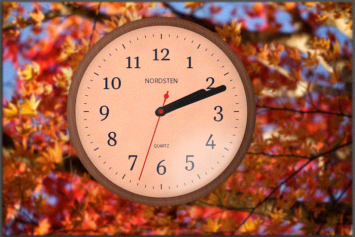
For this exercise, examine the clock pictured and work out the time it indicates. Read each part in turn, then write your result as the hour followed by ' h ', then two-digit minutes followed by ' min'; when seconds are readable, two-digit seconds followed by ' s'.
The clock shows 2 h 11 min 33 s
